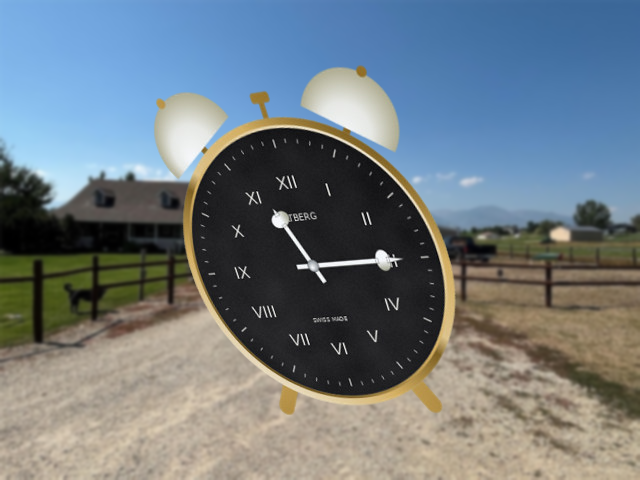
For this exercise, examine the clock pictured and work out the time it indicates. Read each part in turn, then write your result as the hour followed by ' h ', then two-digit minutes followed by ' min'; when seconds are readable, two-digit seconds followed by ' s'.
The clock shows 11 h 15 min
